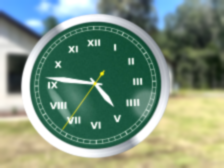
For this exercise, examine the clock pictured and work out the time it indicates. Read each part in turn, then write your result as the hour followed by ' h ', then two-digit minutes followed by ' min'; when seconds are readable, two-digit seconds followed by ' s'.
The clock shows 4 h 46 min 36 s
